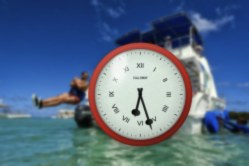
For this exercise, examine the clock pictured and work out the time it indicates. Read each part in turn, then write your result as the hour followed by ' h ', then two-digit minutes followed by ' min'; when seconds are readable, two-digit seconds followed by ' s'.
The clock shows 6 h 27 min
